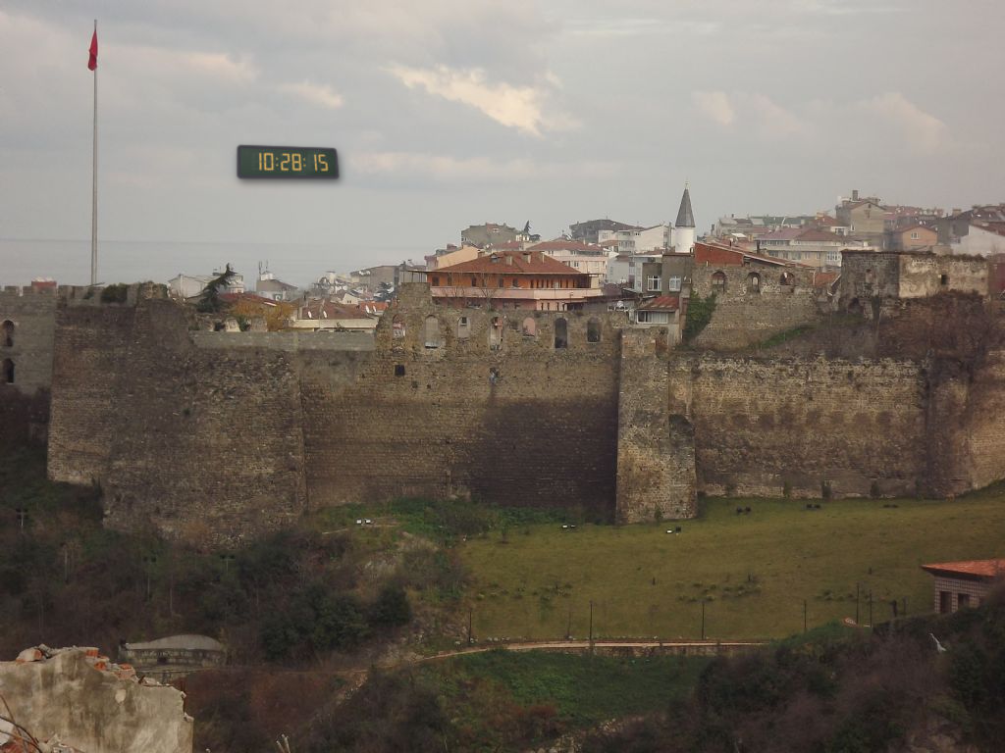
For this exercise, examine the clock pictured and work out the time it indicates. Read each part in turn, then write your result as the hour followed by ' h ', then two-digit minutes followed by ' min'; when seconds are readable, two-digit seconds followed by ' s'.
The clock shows 10 h 28 min 15 s
